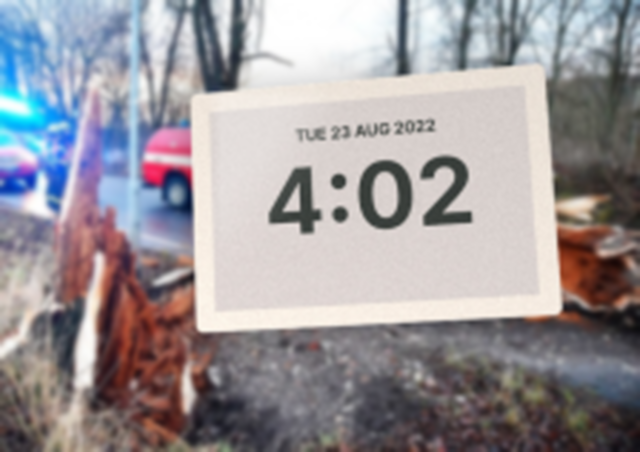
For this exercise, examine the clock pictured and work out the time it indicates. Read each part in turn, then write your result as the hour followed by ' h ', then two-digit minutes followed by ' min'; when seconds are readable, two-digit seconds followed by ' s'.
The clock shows 4 h 02 min
